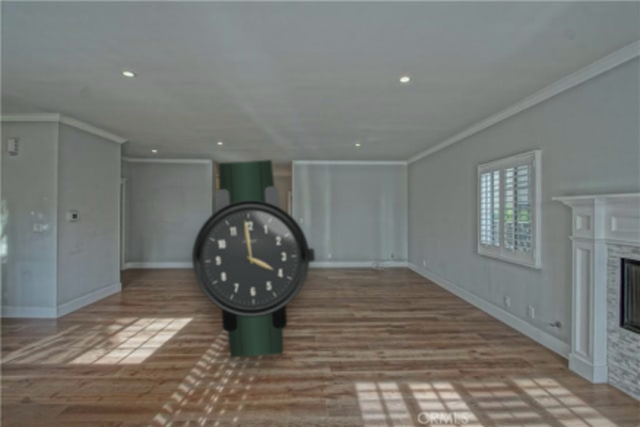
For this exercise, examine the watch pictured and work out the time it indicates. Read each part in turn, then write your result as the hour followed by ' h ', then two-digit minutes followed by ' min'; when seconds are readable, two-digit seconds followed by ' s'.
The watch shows 3 h 59 min
